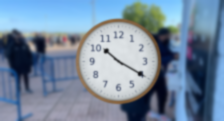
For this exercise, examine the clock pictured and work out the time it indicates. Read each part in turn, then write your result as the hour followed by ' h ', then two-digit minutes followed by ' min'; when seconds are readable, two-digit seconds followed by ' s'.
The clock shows 10 h 20 min
